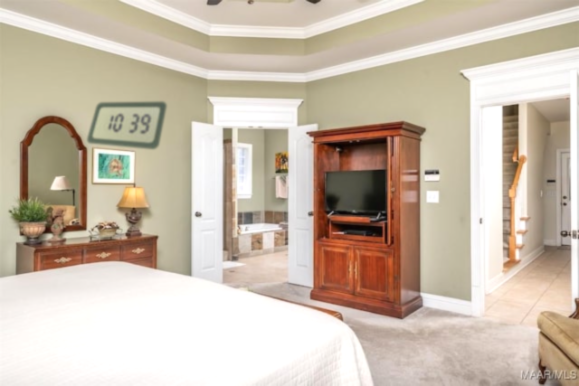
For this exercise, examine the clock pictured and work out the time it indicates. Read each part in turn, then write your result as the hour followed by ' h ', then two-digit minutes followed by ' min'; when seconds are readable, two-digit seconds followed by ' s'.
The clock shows 10 h 39 min
